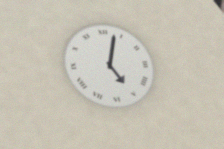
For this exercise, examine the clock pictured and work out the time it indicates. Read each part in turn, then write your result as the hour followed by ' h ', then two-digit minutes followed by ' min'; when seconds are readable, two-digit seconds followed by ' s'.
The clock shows 5 h 03 min
